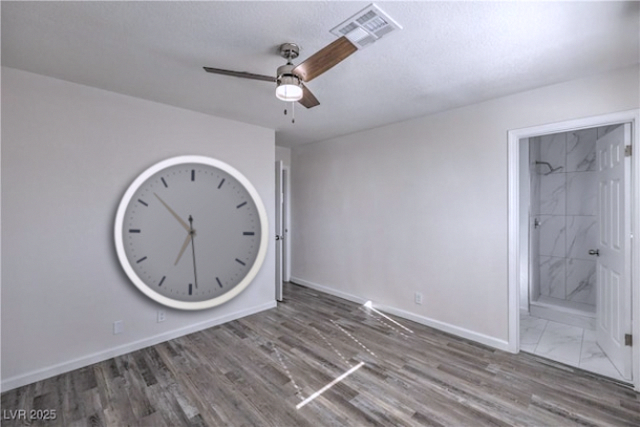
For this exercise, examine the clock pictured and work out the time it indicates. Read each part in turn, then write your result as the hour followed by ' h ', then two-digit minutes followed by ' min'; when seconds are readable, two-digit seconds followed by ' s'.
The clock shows 6 h 52 min 29 s
